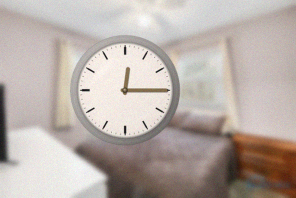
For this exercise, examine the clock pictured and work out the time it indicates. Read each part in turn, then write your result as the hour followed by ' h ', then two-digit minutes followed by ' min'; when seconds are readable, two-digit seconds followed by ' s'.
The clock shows 12 h 15 min
